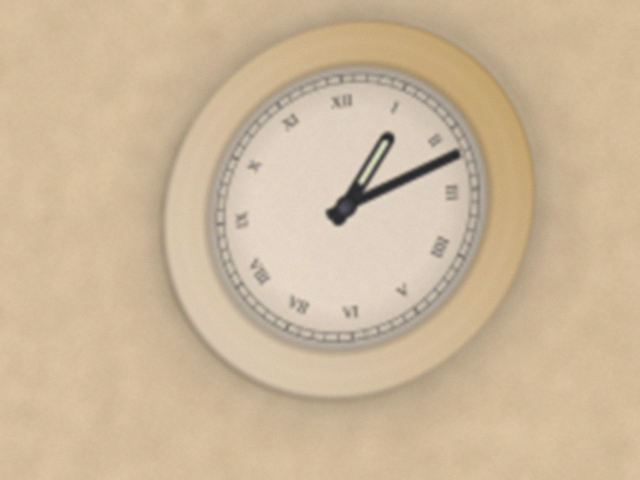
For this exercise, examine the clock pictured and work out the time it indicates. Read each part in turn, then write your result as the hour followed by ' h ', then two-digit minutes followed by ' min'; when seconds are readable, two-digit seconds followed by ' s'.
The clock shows 1 h 12 min
